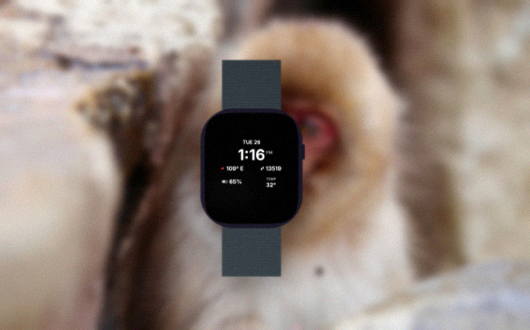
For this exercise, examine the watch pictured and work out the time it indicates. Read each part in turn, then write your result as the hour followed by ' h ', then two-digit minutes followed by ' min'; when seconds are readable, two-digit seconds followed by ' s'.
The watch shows 1 h 16 min
